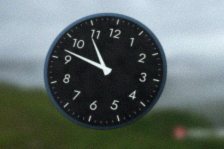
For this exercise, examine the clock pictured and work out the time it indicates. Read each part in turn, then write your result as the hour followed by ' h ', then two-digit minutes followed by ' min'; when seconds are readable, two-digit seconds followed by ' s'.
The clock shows 10 h 47 min
